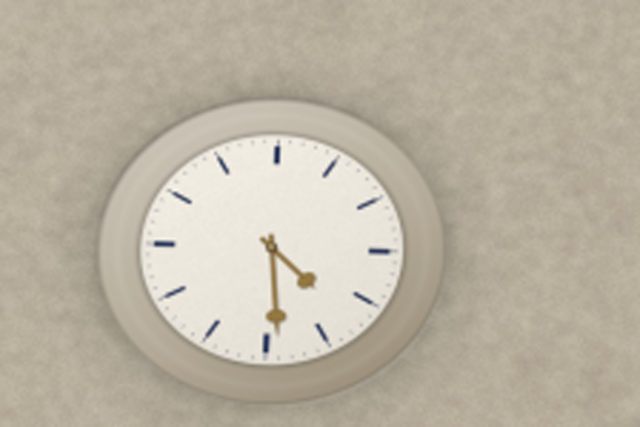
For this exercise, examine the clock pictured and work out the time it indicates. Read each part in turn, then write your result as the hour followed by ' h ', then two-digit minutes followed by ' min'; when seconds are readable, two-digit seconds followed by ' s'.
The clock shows 4 h 29 min
